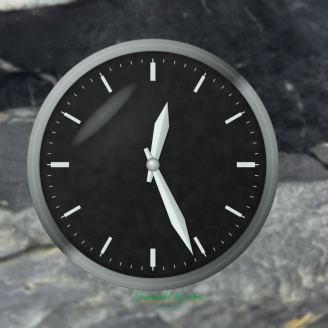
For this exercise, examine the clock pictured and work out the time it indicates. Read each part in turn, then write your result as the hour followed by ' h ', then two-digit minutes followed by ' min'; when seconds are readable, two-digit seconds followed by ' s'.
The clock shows 12 h 26 min
